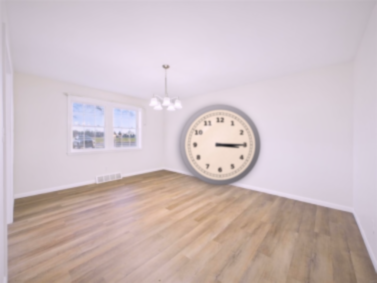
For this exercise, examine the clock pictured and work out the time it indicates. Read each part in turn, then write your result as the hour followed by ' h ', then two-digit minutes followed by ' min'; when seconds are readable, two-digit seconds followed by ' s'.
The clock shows 3 h 15 min
